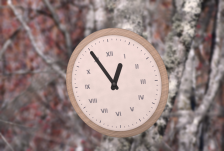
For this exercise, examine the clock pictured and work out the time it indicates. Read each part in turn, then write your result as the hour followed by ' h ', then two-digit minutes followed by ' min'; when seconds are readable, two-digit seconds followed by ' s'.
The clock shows 12 h 55 min
